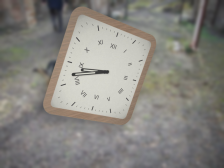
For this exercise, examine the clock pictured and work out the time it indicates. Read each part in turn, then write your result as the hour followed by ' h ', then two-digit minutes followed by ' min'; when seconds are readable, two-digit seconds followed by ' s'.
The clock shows 8 h 42 min
